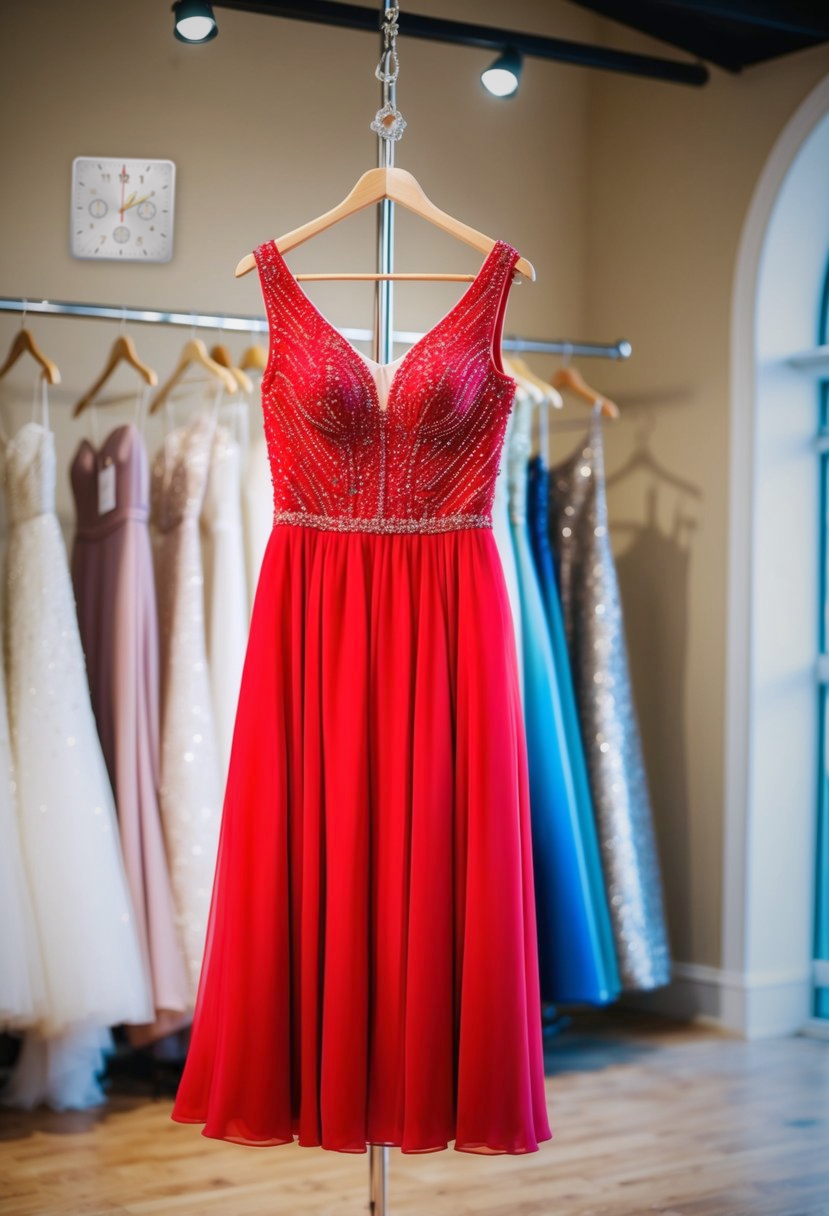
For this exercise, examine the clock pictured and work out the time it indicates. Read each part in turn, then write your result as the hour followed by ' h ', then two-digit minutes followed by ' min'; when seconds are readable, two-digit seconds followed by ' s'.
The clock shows 1 h 10 min
